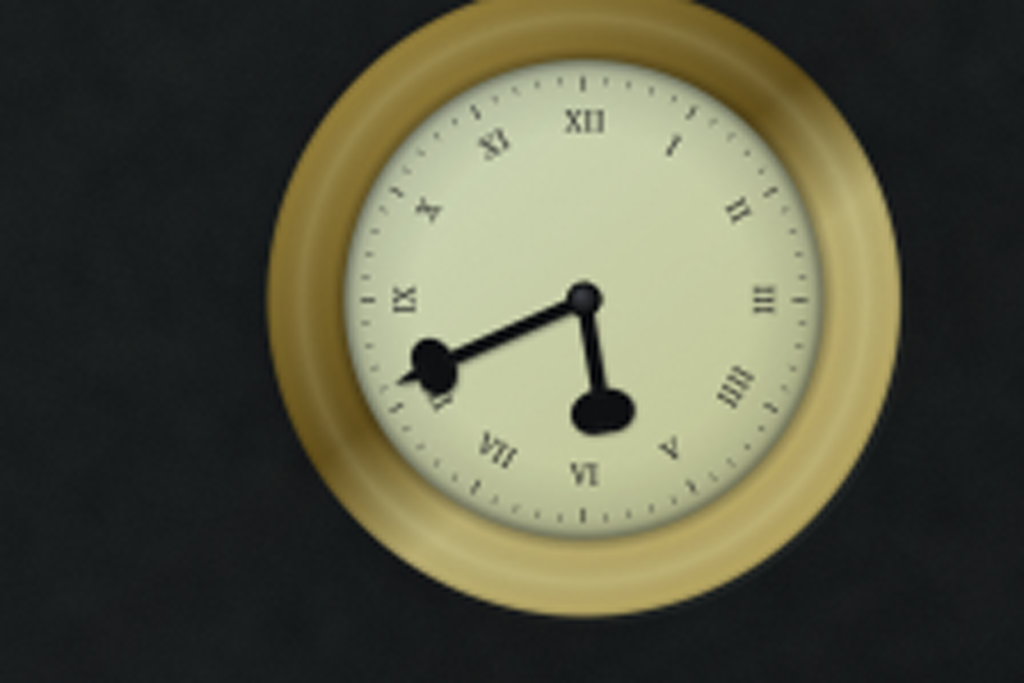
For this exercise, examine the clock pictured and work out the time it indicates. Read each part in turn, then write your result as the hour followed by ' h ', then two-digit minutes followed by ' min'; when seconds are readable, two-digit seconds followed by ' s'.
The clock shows 5 h 41 min
